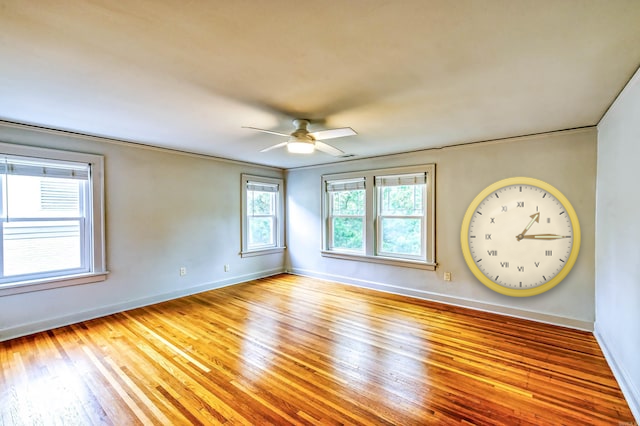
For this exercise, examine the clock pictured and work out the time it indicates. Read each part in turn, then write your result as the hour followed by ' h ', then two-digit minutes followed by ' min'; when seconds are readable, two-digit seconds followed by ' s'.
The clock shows 1 h 15 min
